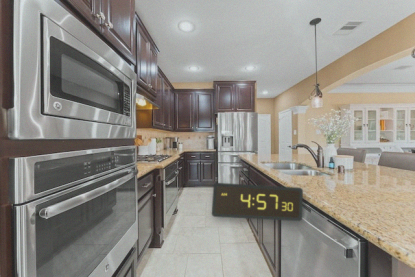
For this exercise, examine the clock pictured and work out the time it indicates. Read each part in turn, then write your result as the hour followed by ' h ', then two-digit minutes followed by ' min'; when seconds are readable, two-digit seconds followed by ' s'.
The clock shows 4 h 57 min 30 s
